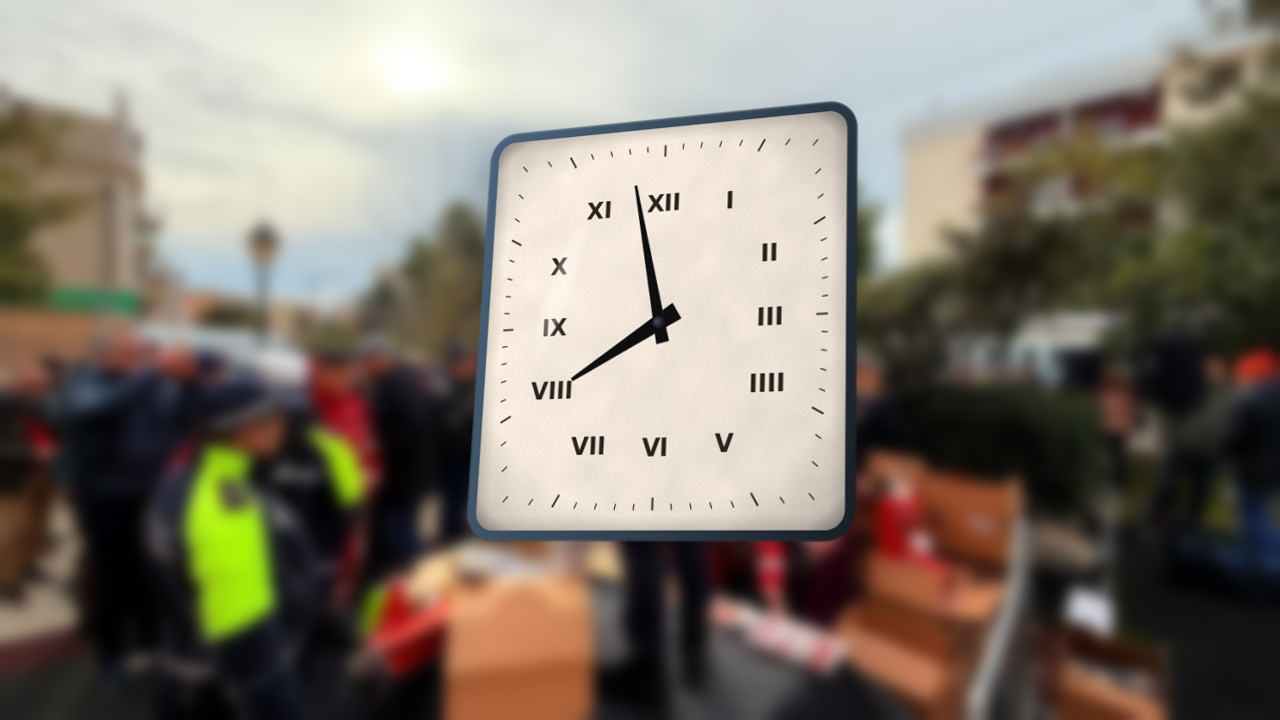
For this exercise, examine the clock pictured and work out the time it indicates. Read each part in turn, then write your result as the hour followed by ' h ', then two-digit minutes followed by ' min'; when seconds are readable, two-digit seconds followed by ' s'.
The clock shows 7 h 58 min
